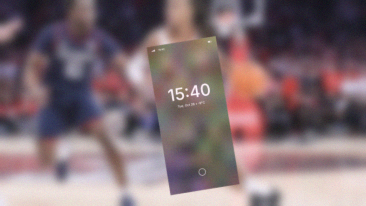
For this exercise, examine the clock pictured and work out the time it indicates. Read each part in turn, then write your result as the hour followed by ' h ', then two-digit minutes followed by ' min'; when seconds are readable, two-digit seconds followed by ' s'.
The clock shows 15 h 40 min
